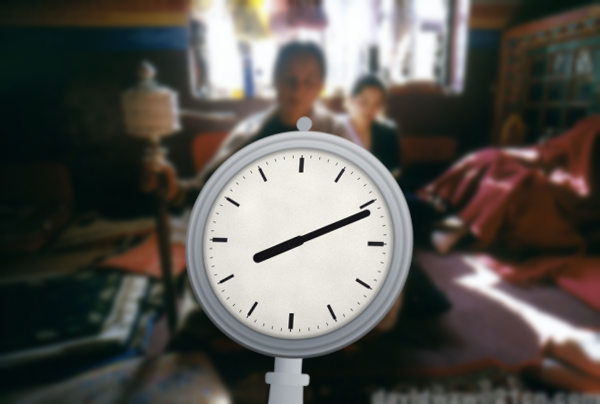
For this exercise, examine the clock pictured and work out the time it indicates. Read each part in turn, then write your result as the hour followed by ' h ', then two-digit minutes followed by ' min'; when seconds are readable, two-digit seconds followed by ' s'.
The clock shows 8 h 11 min
